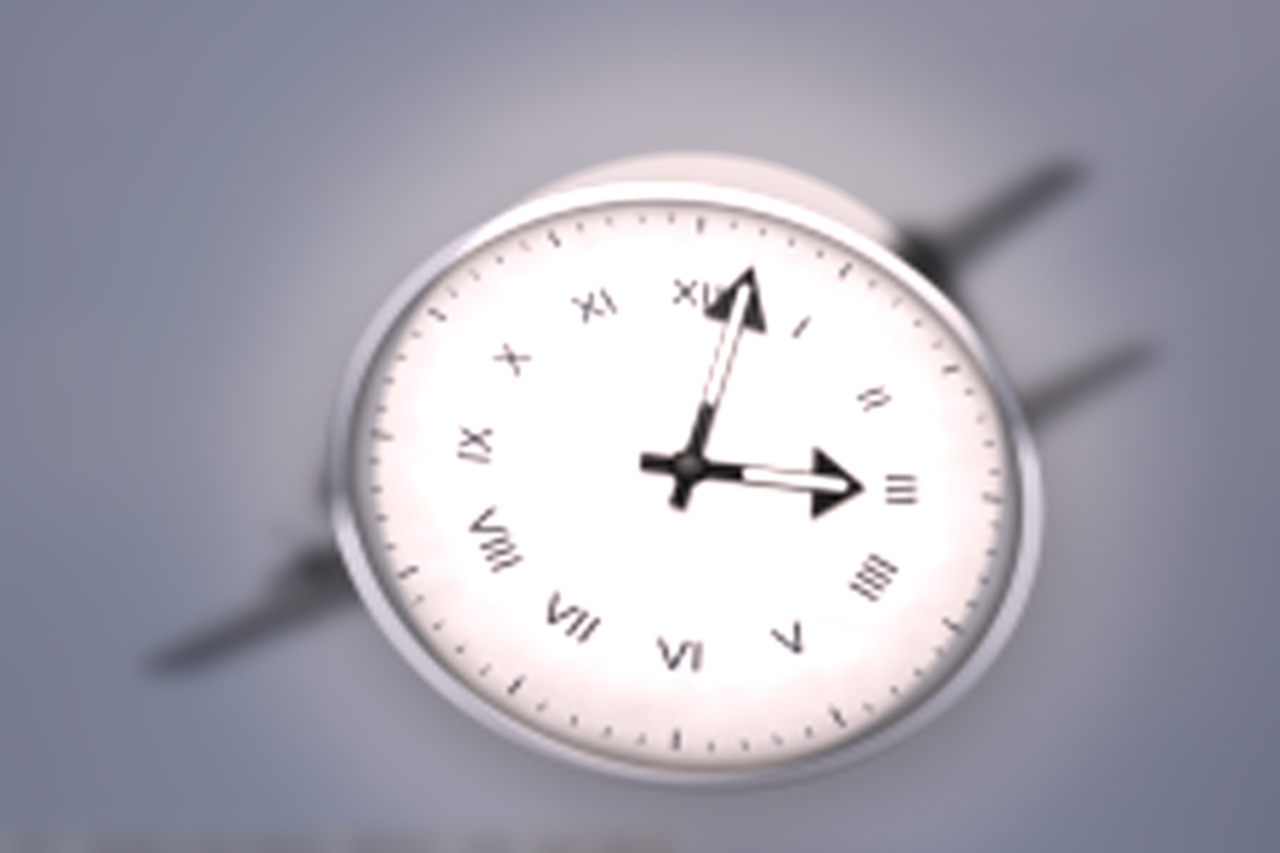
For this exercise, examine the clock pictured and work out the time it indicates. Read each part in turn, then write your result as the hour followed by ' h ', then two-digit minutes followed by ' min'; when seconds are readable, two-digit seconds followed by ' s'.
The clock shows 3 h 02 min
